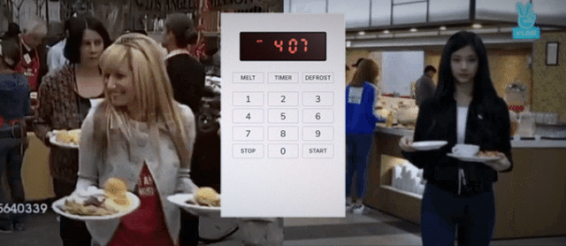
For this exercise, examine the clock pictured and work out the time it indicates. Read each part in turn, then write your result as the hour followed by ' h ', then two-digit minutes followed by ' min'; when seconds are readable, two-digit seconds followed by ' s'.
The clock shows 4 h 07 min
